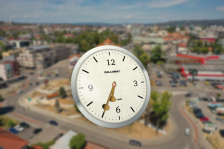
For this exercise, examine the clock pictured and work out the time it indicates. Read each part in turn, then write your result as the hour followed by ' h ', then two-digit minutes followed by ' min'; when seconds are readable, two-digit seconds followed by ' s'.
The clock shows 6 h 35 min
